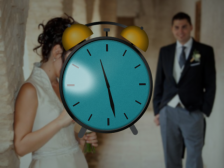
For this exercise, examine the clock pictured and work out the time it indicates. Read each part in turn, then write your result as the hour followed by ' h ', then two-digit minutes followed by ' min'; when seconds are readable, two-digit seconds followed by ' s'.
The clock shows 11 h 28 min
